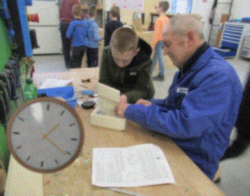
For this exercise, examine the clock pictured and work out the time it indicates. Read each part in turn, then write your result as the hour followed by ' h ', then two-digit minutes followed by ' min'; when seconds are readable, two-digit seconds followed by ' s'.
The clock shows 1 h 21 min
